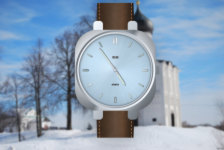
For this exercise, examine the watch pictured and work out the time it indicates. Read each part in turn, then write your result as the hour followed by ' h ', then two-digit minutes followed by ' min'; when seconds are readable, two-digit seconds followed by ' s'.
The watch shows 4 h 54 min
